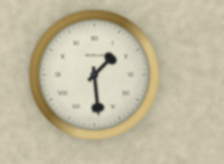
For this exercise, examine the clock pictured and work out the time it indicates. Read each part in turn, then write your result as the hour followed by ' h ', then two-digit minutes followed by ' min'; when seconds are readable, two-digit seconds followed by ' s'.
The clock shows 1 h 29 min
